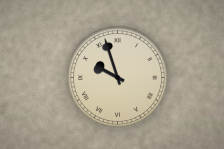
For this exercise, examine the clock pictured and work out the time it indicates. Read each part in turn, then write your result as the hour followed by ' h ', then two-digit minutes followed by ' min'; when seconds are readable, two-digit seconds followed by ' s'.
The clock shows 9 h 57 min
